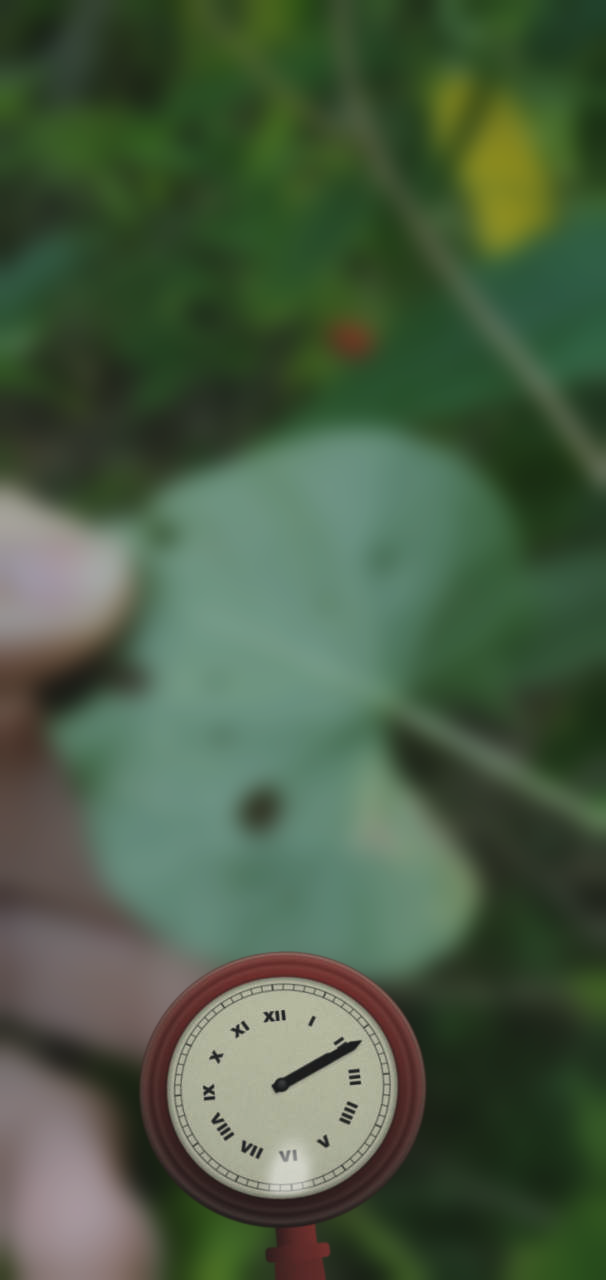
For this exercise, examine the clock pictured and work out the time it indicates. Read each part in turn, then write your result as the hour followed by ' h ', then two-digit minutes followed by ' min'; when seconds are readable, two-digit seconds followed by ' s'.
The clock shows 2 h 11 min
